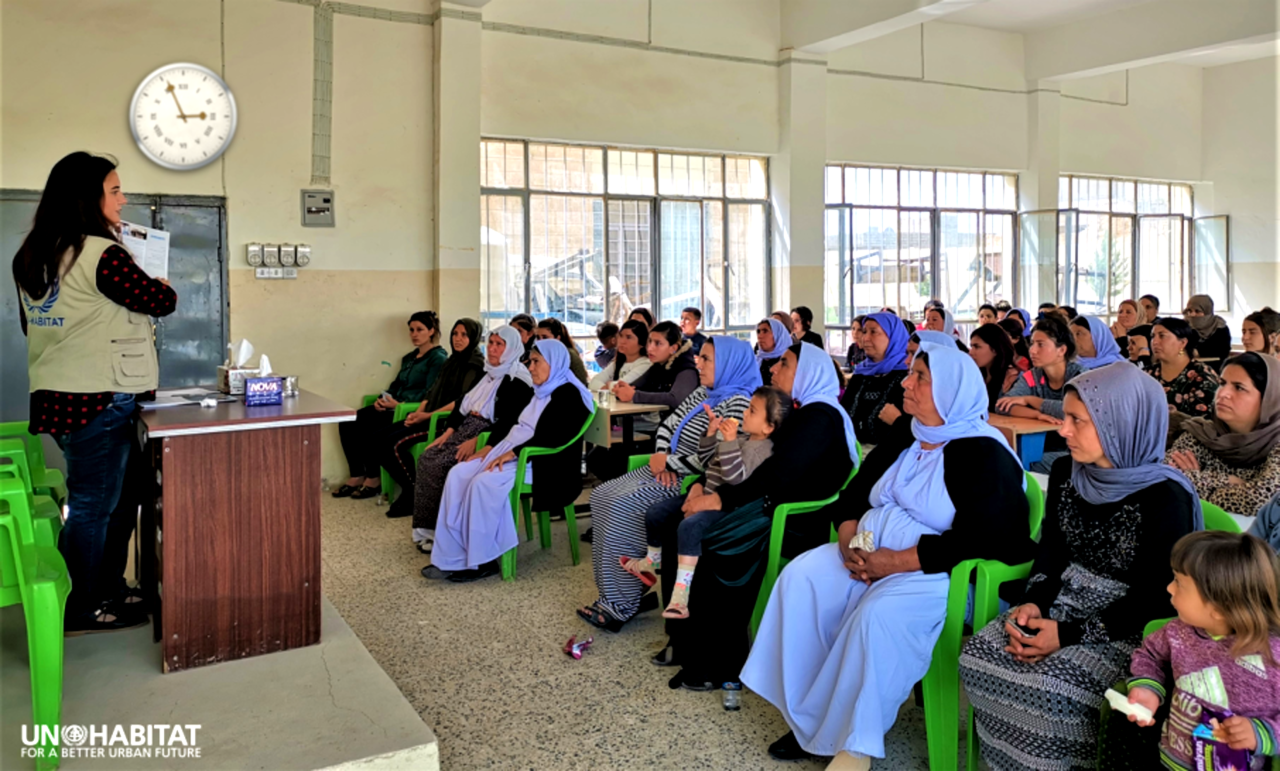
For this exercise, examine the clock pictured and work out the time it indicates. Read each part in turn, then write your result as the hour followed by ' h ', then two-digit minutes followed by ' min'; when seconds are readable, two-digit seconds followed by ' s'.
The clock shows 2 h 56 min
